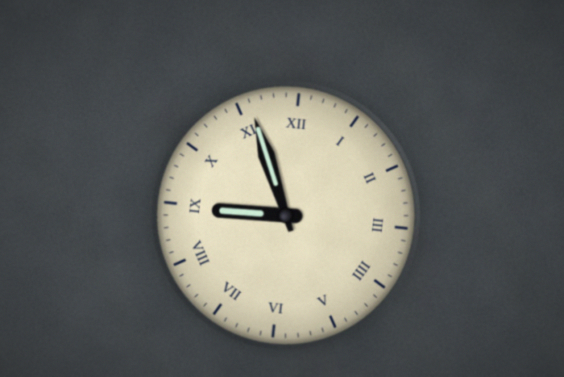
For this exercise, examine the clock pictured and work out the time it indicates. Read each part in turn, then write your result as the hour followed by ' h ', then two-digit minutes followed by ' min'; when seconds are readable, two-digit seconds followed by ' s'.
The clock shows 8 h 56 min
